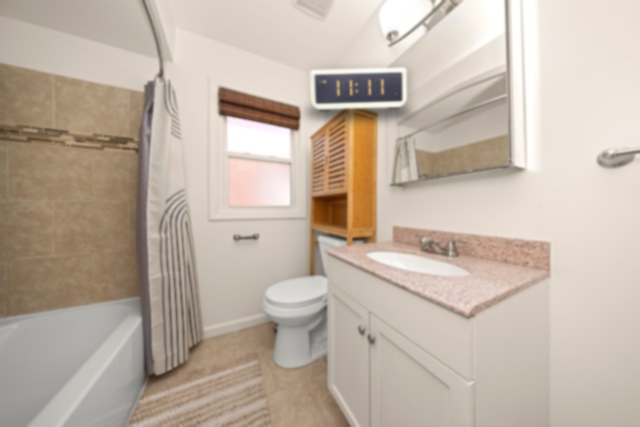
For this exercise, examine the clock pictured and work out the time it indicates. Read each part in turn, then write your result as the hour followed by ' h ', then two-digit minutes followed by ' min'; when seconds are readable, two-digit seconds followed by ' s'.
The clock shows 11 h 11 min
